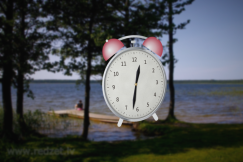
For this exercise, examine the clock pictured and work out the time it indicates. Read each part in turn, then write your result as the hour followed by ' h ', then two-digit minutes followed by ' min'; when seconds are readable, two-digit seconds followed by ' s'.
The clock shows 12 h 32 min
